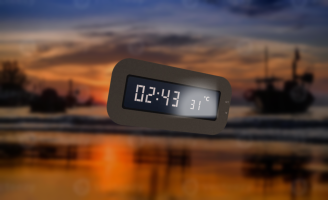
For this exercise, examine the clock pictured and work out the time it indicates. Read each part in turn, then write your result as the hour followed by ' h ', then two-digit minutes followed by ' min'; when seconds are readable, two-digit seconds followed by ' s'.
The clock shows 2 h 43 min
